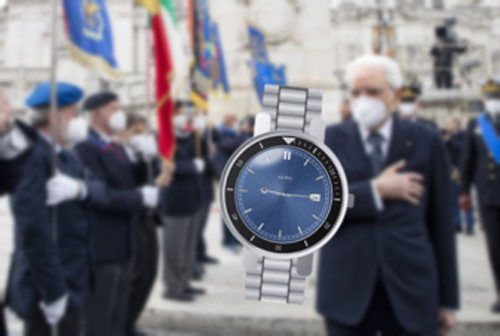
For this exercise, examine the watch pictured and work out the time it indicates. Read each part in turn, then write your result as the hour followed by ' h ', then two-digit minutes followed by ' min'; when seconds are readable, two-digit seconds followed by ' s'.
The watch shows 9 h 15 min
